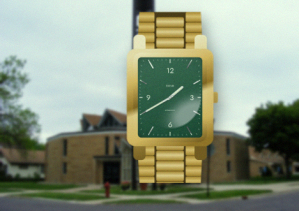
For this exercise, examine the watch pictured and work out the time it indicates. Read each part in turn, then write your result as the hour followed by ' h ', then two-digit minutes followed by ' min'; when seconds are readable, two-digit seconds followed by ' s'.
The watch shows 1 h 40 min
